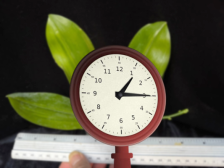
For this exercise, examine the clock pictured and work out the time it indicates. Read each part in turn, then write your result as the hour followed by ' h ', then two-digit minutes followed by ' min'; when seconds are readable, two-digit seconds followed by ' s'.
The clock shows 1 h 15 min
